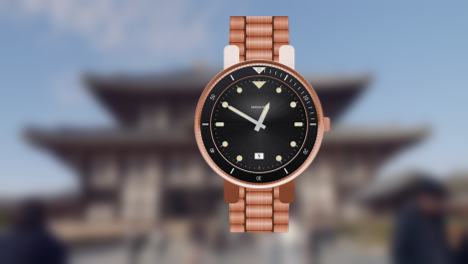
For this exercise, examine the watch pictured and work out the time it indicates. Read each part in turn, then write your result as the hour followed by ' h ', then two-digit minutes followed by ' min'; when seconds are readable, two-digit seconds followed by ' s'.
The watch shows 12 h 50 min
